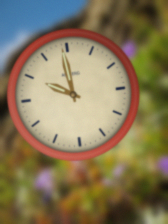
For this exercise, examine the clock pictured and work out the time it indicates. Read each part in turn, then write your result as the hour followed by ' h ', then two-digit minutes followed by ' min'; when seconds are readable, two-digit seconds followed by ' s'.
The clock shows 9 h 59 min
